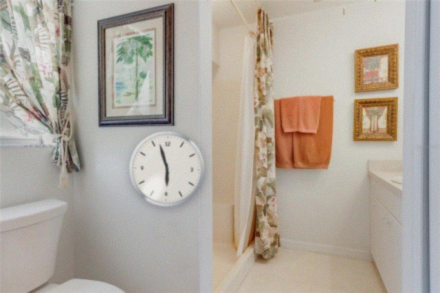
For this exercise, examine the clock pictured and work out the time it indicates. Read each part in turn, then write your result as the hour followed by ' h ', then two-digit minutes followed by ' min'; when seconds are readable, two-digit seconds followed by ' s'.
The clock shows 5 h 57 min
